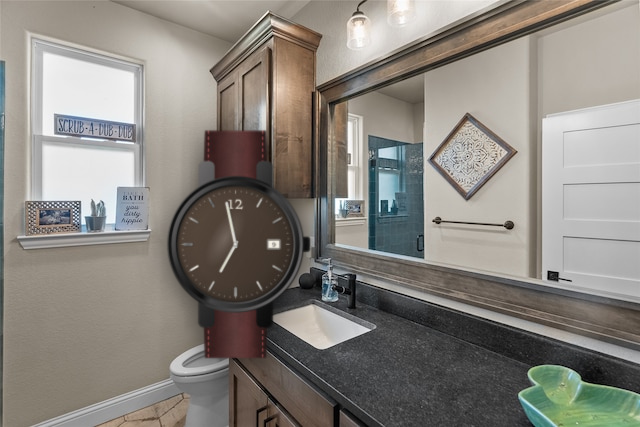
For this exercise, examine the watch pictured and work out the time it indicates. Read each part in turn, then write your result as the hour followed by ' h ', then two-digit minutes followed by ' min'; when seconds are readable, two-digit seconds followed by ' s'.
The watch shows 6 h 58 min
